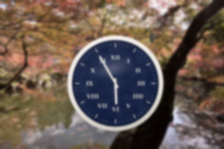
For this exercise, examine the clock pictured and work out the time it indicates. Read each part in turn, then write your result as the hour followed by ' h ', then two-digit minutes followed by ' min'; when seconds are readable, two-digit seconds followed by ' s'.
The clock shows 5 h 55 min
